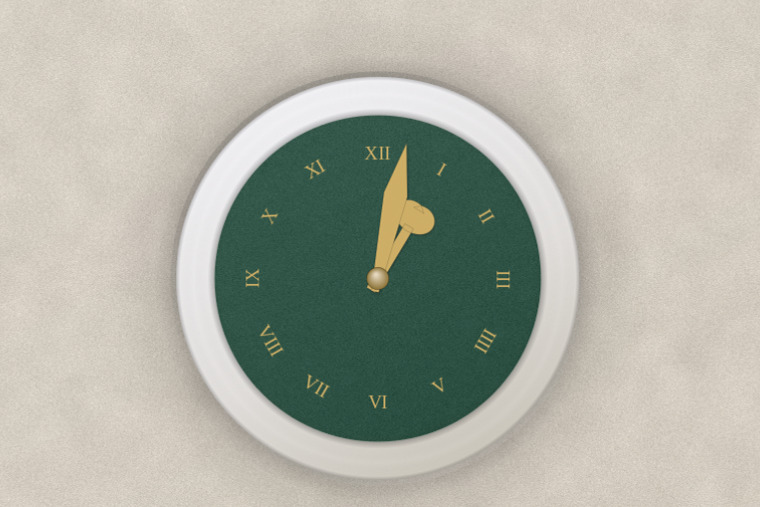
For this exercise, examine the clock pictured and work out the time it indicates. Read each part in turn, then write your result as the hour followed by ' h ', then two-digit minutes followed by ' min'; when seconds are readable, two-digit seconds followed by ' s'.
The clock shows 1 h 02 min
